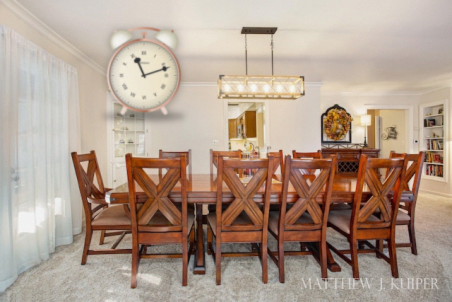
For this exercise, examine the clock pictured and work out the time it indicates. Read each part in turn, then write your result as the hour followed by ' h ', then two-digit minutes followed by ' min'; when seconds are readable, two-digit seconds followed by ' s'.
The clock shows 11 h 12 min
